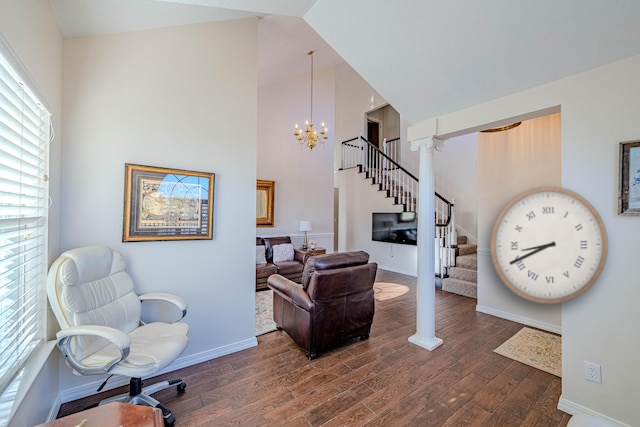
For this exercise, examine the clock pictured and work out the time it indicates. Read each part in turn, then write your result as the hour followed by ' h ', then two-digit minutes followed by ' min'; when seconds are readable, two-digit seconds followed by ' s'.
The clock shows 8 h 41 min
